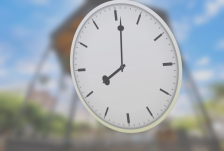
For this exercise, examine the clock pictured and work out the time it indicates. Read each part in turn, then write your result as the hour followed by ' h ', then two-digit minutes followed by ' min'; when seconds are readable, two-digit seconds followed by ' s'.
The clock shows 8 h 01 min
